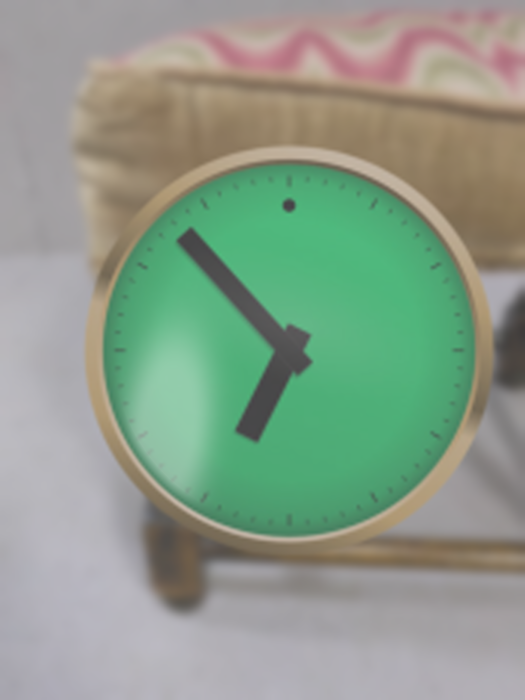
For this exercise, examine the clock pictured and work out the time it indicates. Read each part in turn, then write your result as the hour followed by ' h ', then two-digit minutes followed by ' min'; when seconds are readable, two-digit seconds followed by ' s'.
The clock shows 6 h 53 min
